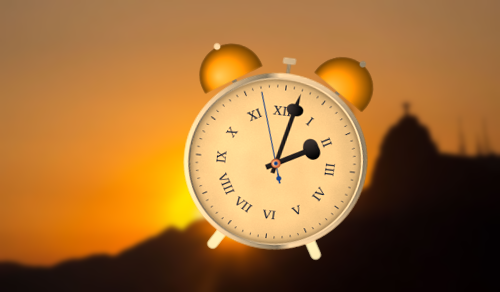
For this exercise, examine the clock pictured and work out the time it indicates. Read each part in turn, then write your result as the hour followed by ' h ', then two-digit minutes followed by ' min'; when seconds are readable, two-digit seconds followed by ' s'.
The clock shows 2 h 01 min 57 s
